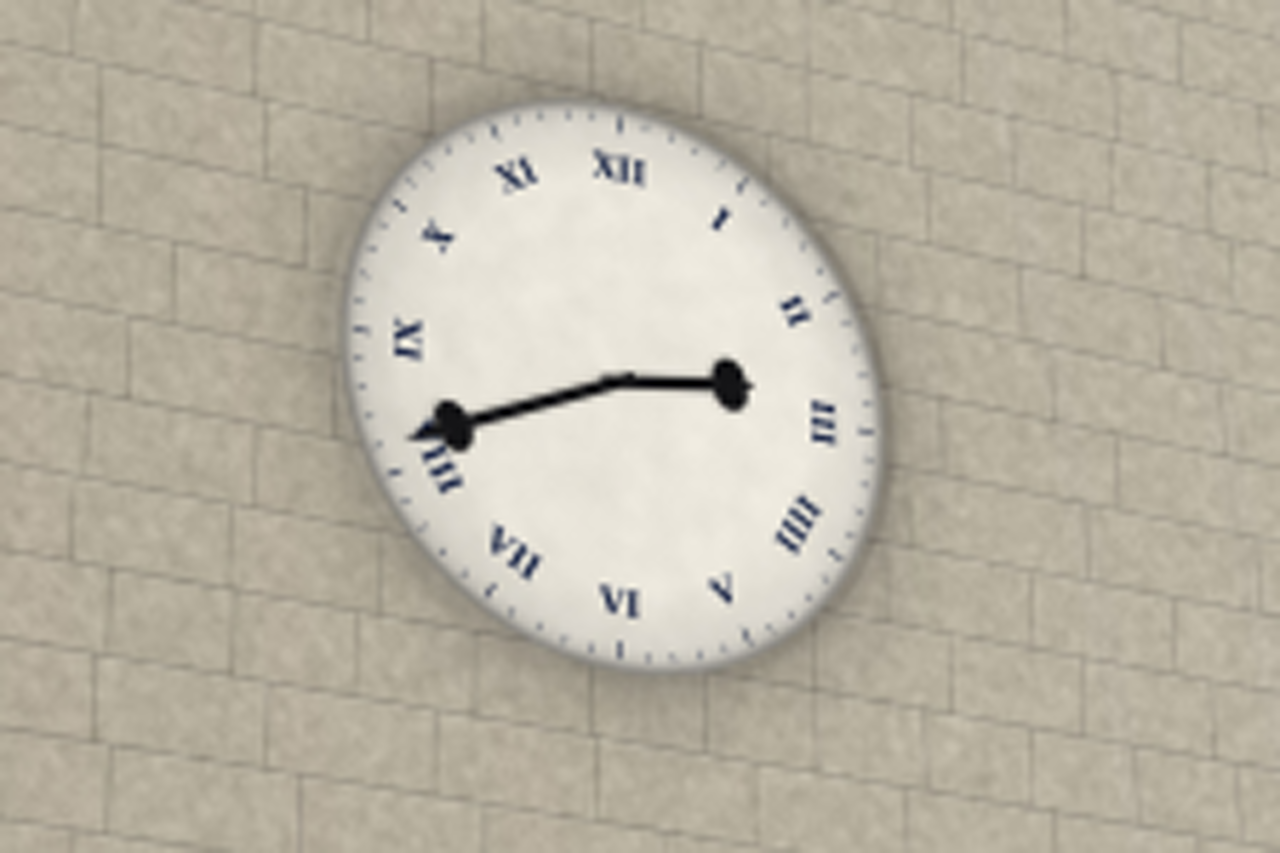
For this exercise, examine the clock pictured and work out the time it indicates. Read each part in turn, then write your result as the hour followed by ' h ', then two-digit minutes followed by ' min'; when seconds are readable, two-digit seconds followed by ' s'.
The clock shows 2 h 41 min
